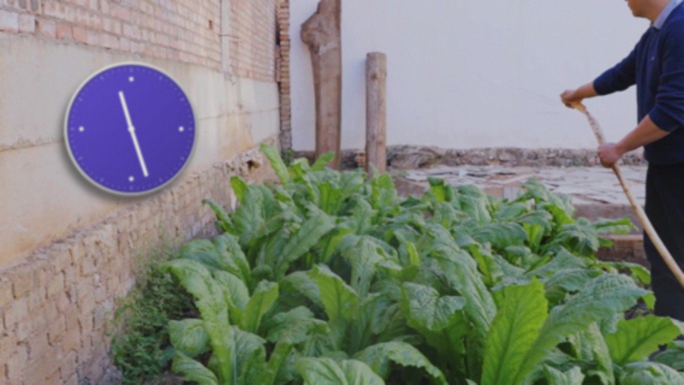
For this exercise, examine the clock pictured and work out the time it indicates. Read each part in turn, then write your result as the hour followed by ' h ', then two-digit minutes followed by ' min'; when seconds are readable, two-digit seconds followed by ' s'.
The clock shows 11 h 27 min
